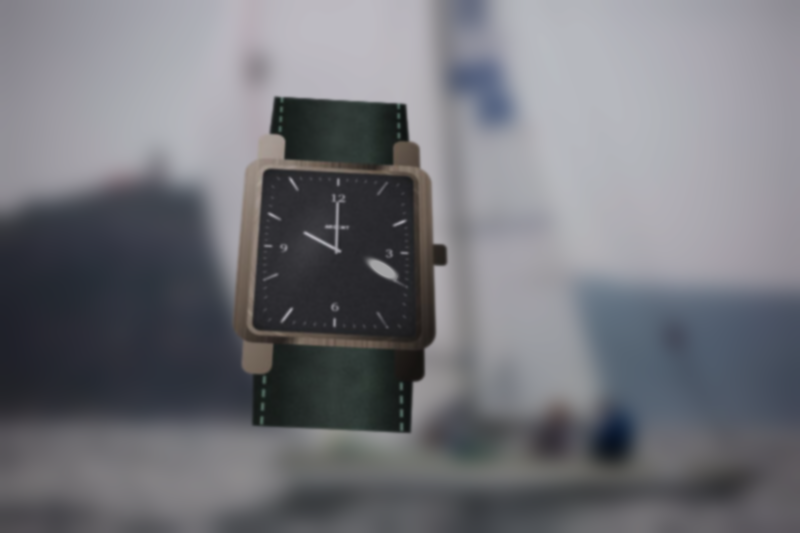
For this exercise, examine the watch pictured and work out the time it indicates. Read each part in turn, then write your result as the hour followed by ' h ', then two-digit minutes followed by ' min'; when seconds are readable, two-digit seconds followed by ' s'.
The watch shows 10 h 00 min
